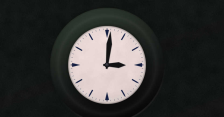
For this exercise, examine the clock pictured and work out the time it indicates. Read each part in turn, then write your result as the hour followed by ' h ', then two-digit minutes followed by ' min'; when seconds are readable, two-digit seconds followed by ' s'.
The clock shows 3 h 01 min
